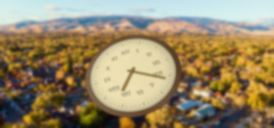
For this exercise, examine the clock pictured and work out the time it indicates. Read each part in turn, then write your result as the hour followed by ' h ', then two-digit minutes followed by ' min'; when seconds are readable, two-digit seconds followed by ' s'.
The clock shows 7 h 21 min
